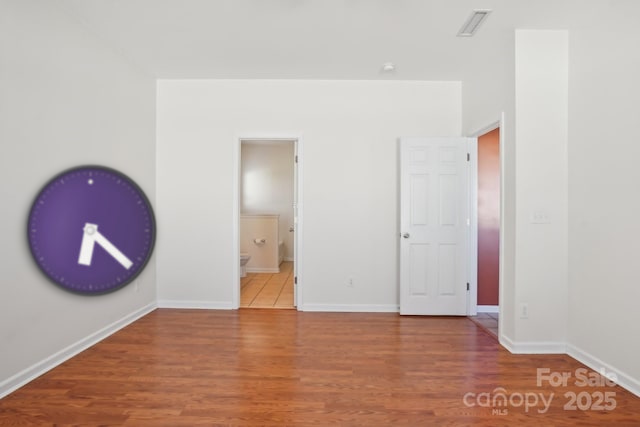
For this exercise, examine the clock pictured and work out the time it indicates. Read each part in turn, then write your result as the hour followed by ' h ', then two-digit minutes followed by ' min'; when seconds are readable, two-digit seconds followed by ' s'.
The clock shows 6 h 22 min
